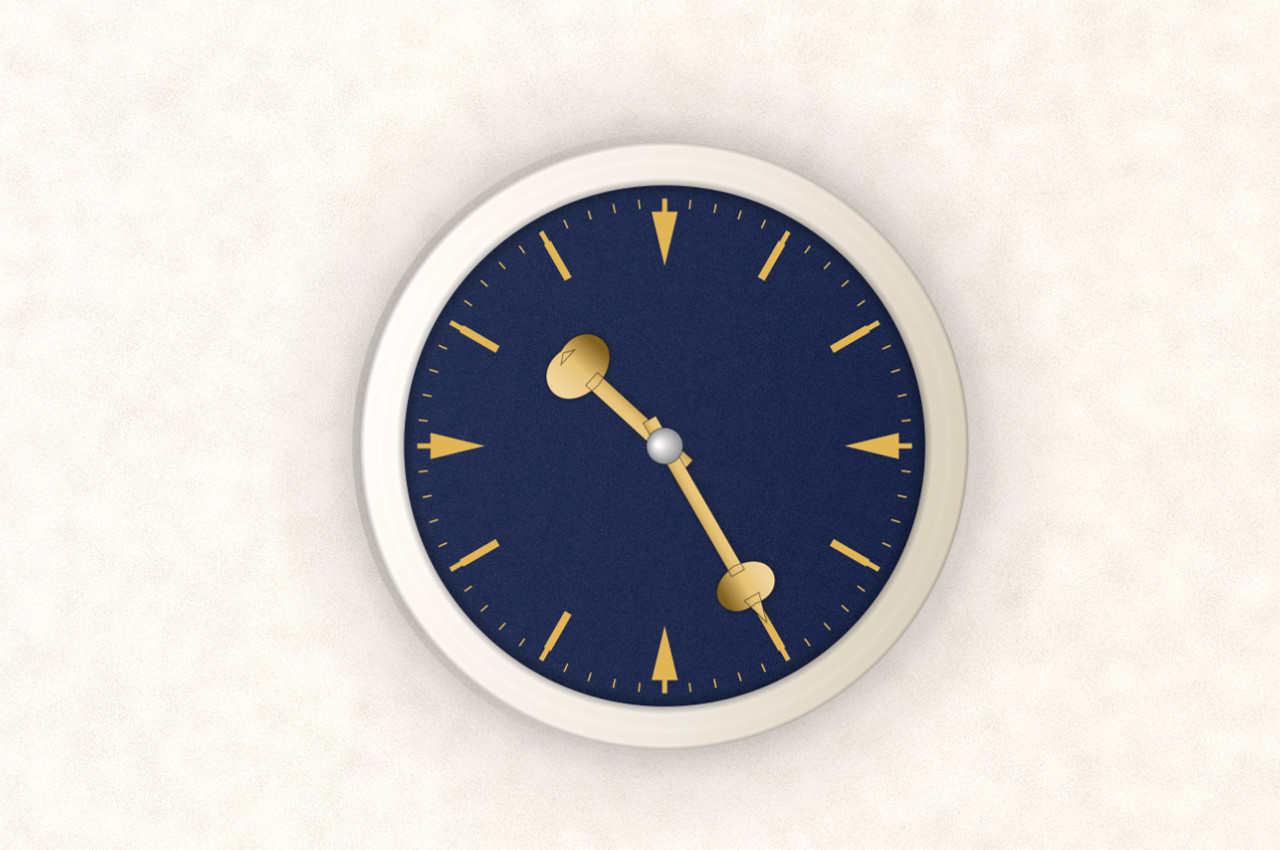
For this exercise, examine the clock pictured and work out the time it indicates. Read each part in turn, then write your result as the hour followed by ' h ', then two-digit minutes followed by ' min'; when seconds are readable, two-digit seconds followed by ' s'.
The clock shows 10 h 25 min
